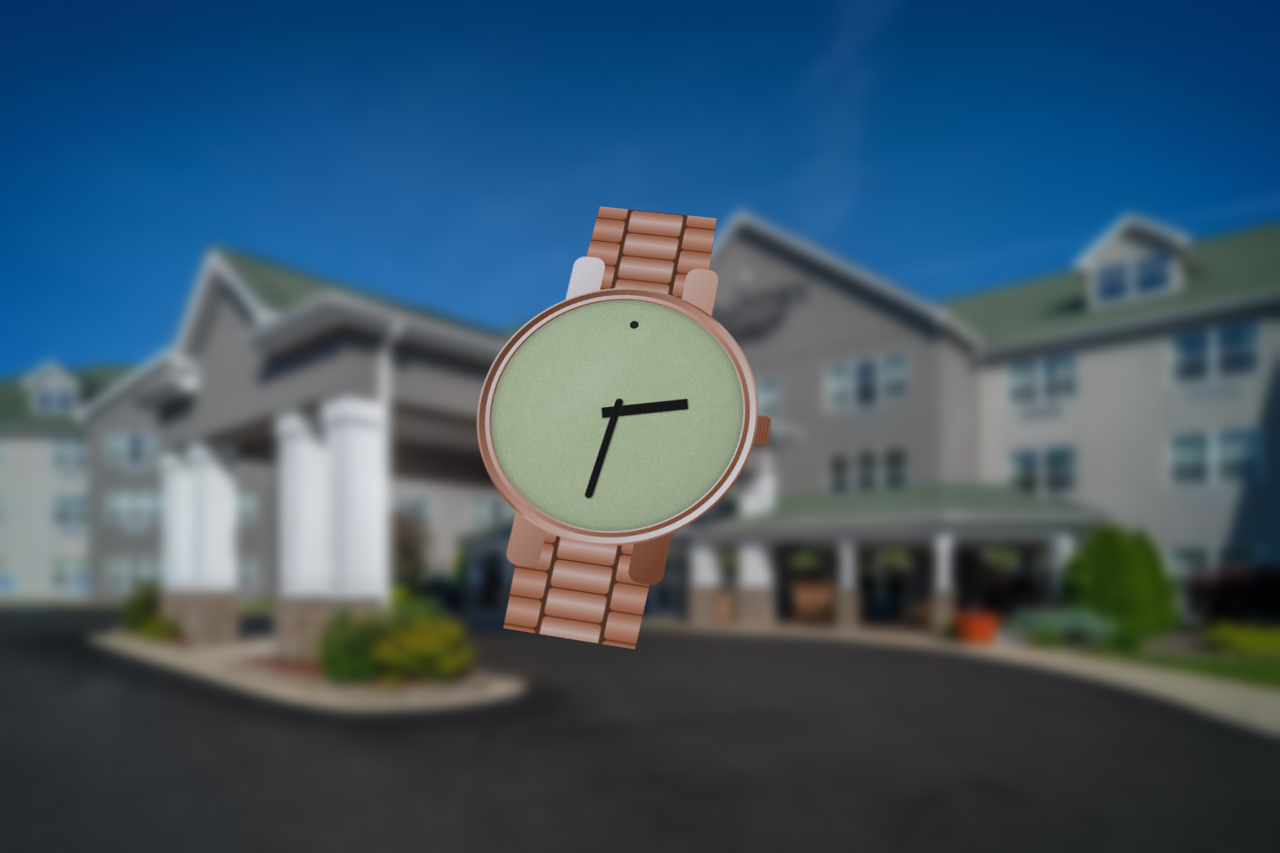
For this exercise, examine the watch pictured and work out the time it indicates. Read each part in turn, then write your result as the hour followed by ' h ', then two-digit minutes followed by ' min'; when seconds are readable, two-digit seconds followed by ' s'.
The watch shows 2 h 31 min
